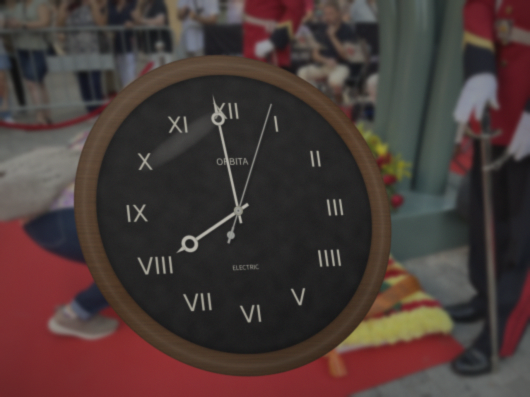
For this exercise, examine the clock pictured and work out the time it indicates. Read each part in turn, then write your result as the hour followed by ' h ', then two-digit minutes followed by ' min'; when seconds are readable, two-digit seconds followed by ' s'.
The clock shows 7 h 59 min 04 s
